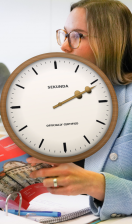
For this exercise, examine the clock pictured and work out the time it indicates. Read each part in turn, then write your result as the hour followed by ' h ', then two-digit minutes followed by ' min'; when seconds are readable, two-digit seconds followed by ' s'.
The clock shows 2 h 11 min
